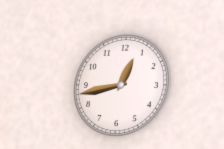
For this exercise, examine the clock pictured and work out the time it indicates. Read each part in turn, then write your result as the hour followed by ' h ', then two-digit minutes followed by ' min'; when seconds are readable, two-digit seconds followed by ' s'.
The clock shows 12 h 43 min
